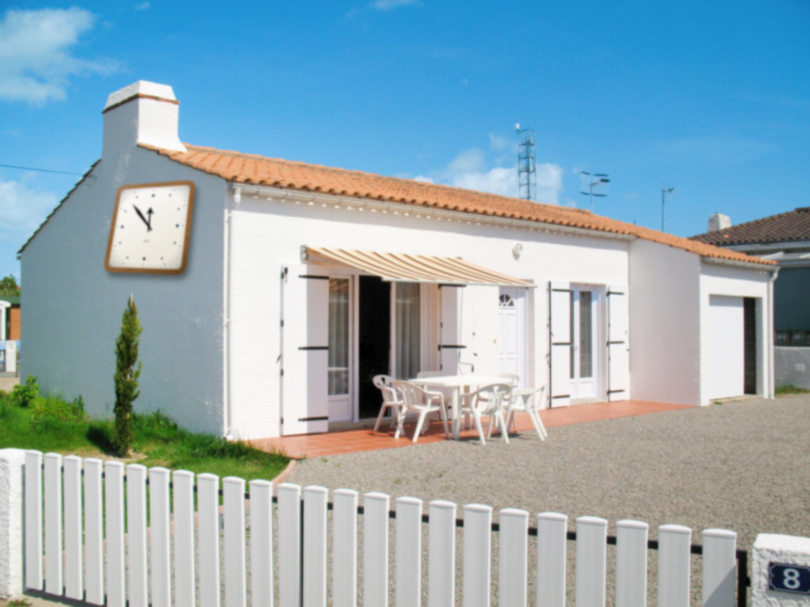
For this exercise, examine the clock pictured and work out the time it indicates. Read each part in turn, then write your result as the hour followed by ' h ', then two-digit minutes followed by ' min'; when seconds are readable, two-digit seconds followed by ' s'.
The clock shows 11 h 53 min
